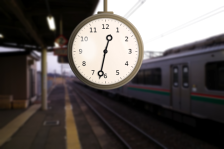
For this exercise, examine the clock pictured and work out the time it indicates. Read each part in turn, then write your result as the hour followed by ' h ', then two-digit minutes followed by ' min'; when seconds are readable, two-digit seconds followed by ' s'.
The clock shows 12 h 32 min
